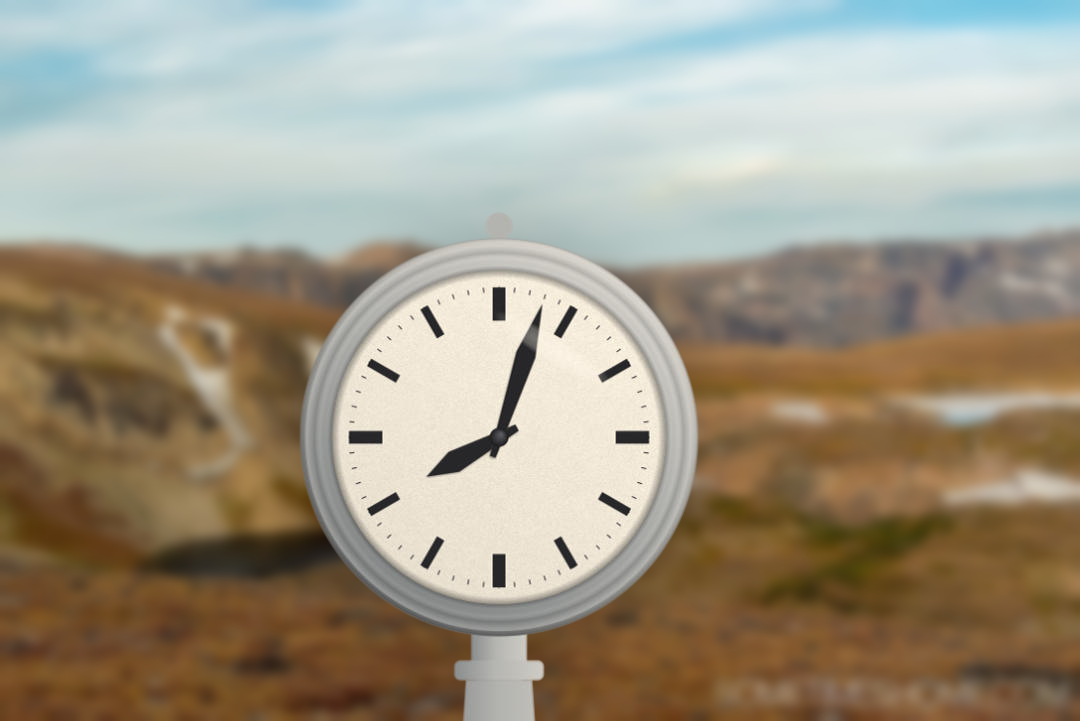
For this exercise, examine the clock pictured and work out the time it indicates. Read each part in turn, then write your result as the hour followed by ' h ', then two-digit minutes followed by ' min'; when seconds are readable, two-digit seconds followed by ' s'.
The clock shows 8 h 03 min
